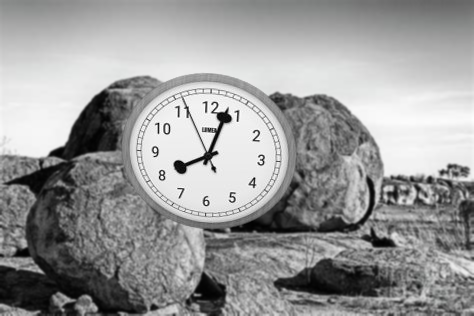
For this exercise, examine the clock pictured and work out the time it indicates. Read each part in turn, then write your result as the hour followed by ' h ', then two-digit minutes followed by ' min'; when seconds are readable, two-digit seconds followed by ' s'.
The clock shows 8 h 02 min 56 s
